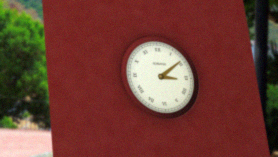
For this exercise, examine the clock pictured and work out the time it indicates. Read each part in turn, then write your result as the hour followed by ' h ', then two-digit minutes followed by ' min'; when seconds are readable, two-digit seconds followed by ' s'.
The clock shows 3 h 09 min
